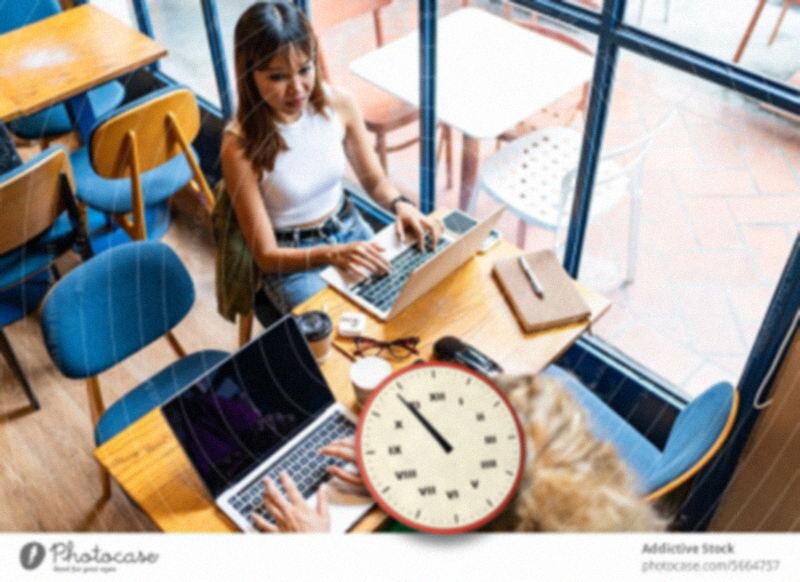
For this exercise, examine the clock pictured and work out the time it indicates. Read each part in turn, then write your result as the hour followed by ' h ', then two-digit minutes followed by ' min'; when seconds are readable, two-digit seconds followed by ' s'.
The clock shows 10 h 54 min
